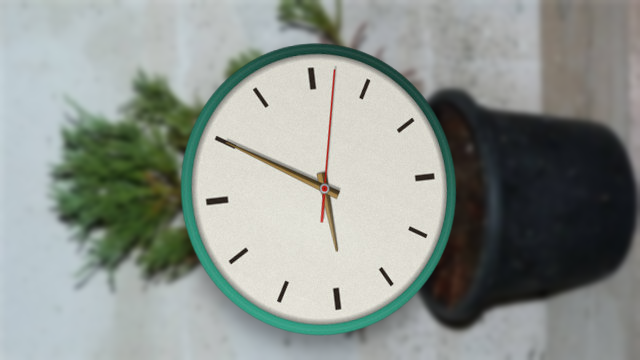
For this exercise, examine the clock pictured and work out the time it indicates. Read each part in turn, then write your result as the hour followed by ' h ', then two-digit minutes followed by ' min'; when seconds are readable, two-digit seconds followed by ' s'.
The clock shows 5 h 50 min 02 s
